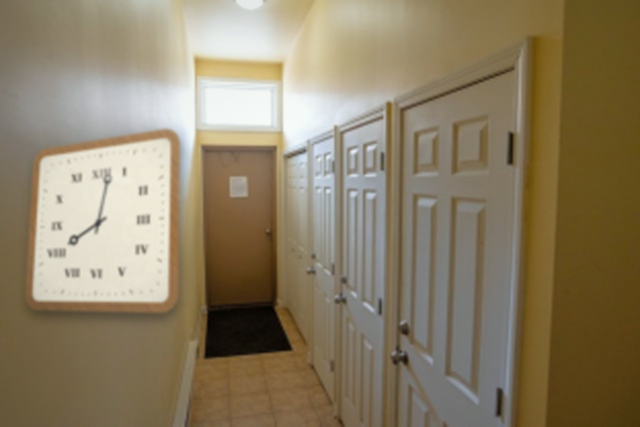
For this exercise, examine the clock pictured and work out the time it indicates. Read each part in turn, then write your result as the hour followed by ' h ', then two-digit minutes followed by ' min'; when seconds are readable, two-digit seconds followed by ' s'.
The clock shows 8 h 02 min
